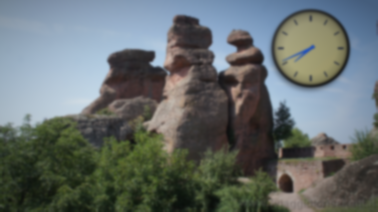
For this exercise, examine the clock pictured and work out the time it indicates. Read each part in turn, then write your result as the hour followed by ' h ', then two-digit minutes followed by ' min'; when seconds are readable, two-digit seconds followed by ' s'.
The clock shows 7 h 41 min
